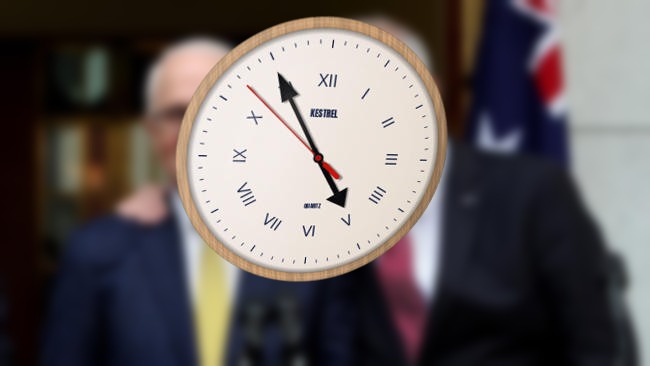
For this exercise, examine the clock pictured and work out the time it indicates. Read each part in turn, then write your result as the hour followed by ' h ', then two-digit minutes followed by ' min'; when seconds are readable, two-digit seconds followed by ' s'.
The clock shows 4 h 54 min 52 s
